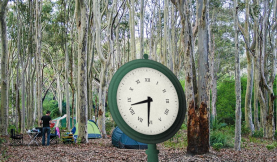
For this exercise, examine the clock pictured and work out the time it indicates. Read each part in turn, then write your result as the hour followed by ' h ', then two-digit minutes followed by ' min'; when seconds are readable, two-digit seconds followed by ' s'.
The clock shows 8 h 31 min
